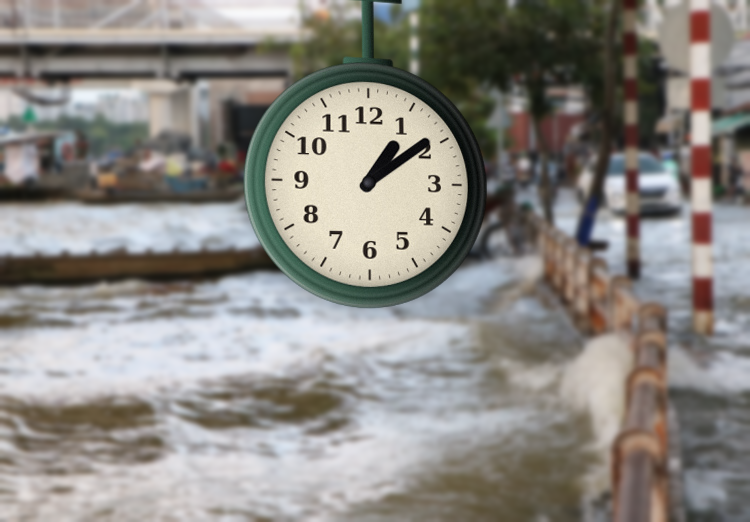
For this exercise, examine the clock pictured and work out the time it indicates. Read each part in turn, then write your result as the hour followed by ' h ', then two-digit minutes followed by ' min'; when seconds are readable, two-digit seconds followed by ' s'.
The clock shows 1 h 09 min
